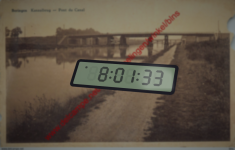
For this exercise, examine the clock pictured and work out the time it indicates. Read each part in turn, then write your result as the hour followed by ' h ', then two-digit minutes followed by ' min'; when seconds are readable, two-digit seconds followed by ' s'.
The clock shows 8 h 01 min 33 s
